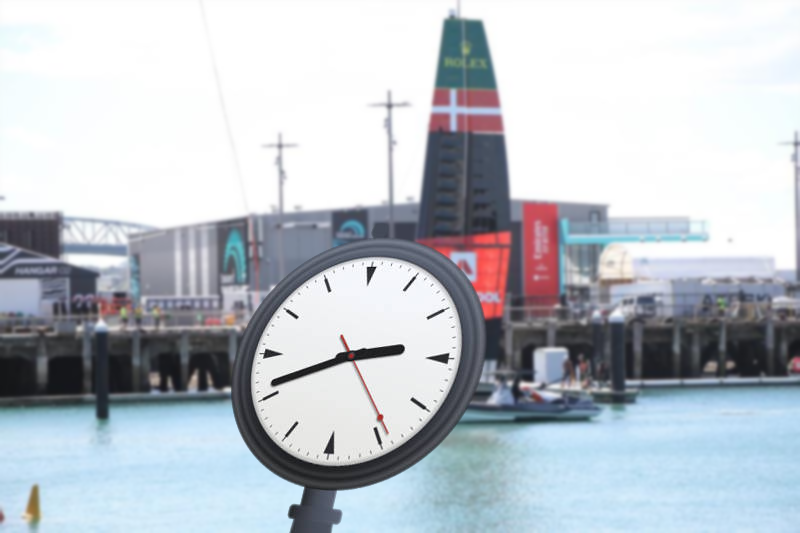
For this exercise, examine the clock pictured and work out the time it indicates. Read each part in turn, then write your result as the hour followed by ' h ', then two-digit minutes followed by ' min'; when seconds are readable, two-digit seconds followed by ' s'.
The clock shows 2 h 41 min 24 s
